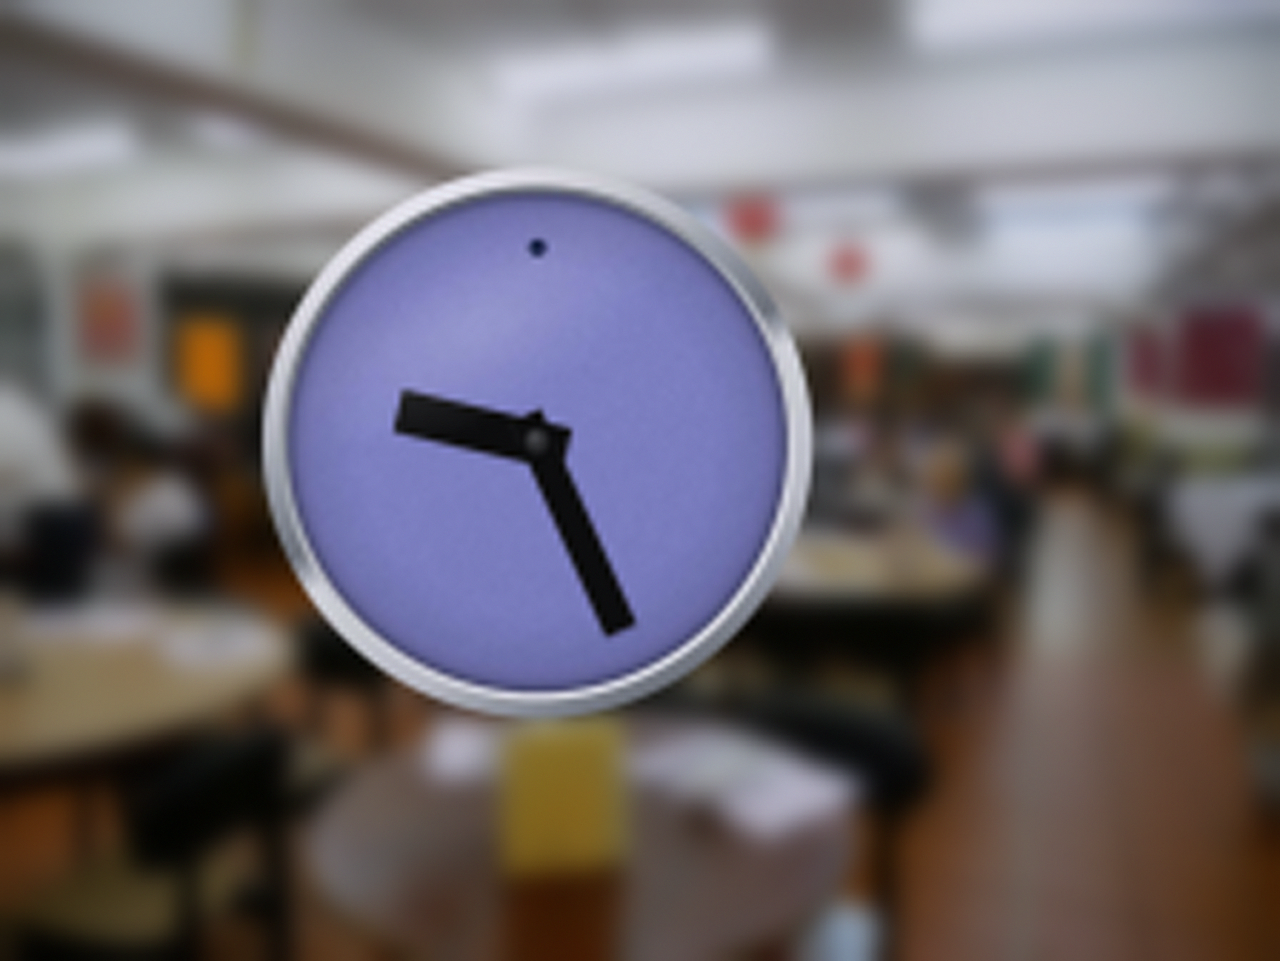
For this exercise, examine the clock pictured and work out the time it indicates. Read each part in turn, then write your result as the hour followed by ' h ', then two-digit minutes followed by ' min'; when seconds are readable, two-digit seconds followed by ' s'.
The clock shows 9 h 26 min
